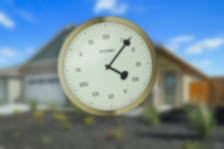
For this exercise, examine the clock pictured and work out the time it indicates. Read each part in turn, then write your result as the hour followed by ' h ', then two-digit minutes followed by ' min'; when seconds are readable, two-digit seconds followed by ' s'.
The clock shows 4 h 07 min
